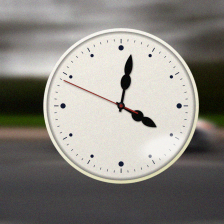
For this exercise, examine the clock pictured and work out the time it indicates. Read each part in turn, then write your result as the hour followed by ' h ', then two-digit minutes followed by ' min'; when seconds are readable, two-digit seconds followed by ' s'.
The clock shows 4 h 01 min 49 s
